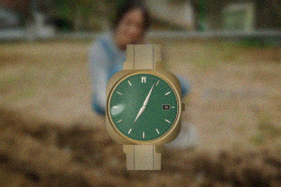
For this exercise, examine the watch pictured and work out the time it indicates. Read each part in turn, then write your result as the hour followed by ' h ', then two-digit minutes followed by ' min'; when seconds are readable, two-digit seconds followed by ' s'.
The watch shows 7 h 04 min
